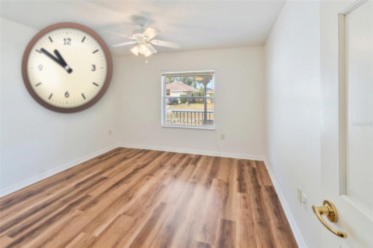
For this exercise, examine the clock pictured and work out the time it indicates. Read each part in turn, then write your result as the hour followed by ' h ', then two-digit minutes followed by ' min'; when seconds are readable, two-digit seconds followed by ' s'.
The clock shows 10 h 51 min
